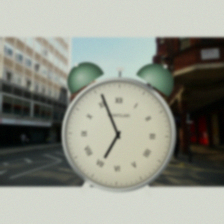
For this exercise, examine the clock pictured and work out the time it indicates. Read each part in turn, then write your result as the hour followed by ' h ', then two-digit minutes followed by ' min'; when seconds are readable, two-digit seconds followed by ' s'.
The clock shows 6 h 56 min
